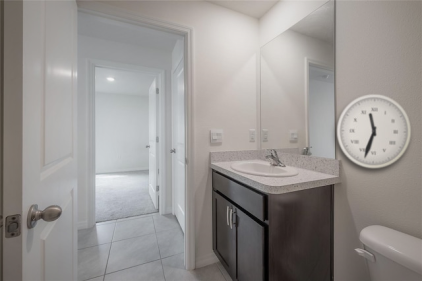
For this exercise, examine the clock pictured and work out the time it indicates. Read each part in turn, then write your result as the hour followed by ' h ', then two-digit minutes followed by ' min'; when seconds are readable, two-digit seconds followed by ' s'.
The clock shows 11 h 33 min
